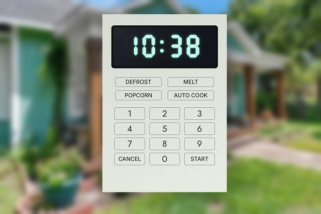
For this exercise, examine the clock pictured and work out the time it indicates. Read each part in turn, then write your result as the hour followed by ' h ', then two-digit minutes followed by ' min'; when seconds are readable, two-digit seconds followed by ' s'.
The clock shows 10 h 38 min
